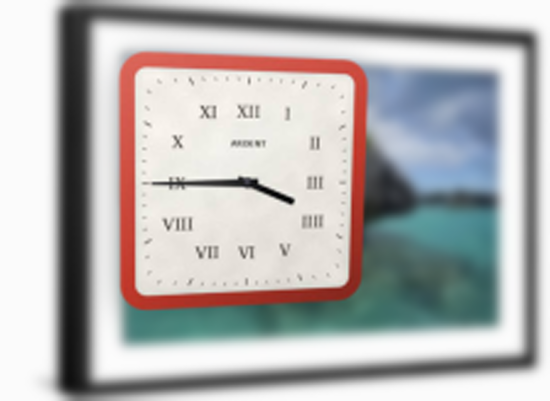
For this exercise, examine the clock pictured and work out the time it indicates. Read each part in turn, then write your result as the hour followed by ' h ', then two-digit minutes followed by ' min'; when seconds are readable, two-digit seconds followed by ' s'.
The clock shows 3 h 45 min
